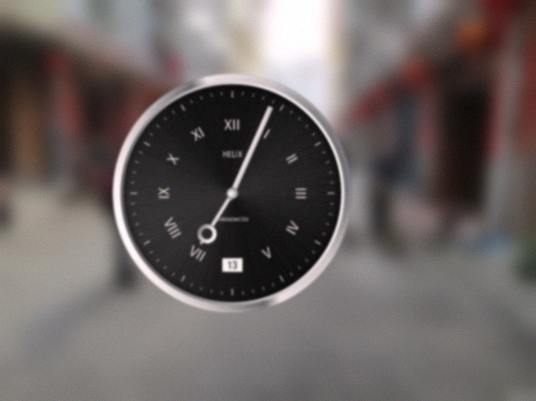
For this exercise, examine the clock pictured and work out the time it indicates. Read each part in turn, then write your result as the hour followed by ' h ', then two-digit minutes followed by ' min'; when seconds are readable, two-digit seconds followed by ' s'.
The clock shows 7 h 04 min
